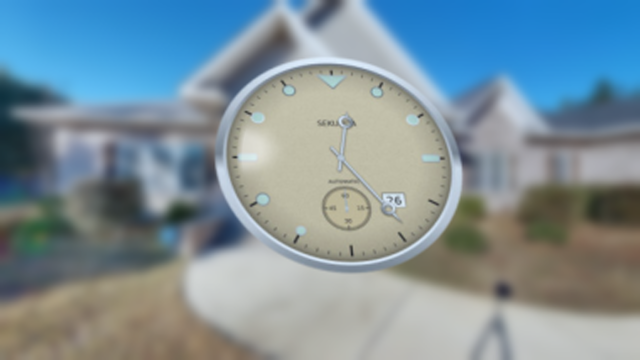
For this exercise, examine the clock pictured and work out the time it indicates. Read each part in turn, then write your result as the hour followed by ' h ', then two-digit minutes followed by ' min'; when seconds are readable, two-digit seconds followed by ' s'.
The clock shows 12 h 24 min
